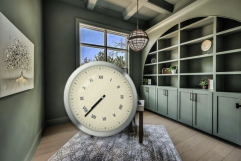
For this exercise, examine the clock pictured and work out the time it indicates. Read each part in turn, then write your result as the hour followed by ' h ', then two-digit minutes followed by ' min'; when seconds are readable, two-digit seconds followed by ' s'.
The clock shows 7 h 38 min
